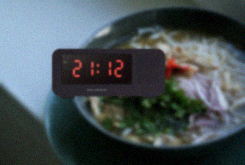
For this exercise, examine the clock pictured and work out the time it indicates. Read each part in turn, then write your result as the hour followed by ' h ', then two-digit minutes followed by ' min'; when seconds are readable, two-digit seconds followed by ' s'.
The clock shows 21 h 12 min
